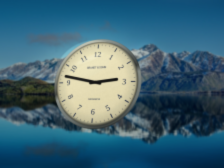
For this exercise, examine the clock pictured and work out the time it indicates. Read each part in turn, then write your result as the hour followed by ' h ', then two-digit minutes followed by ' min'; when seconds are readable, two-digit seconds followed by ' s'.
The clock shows 2 h 47 min
